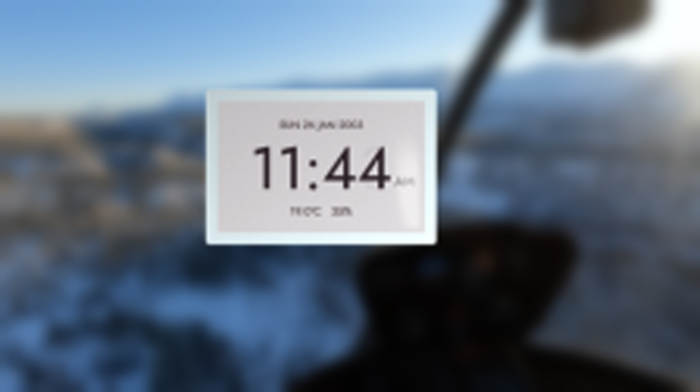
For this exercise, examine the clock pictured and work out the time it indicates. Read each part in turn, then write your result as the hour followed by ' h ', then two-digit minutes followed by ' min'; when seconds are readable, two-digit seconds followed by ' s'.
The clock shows 11 h 44 min
